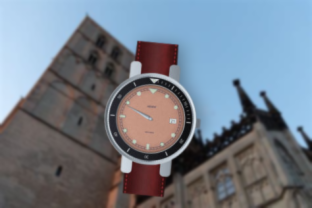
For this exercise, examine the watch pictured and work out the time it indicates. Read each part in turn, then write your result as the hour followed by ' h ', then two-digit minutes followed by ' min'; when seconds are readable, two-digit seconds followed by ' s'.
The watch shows 9 h 49 min
